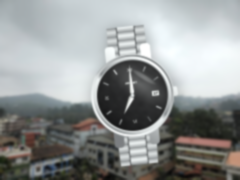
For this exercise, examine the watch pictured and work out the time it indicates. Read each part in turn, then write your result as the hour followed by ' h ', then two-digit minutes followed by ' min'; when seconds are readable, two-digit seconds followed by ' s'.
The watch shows 7 h 00 min
